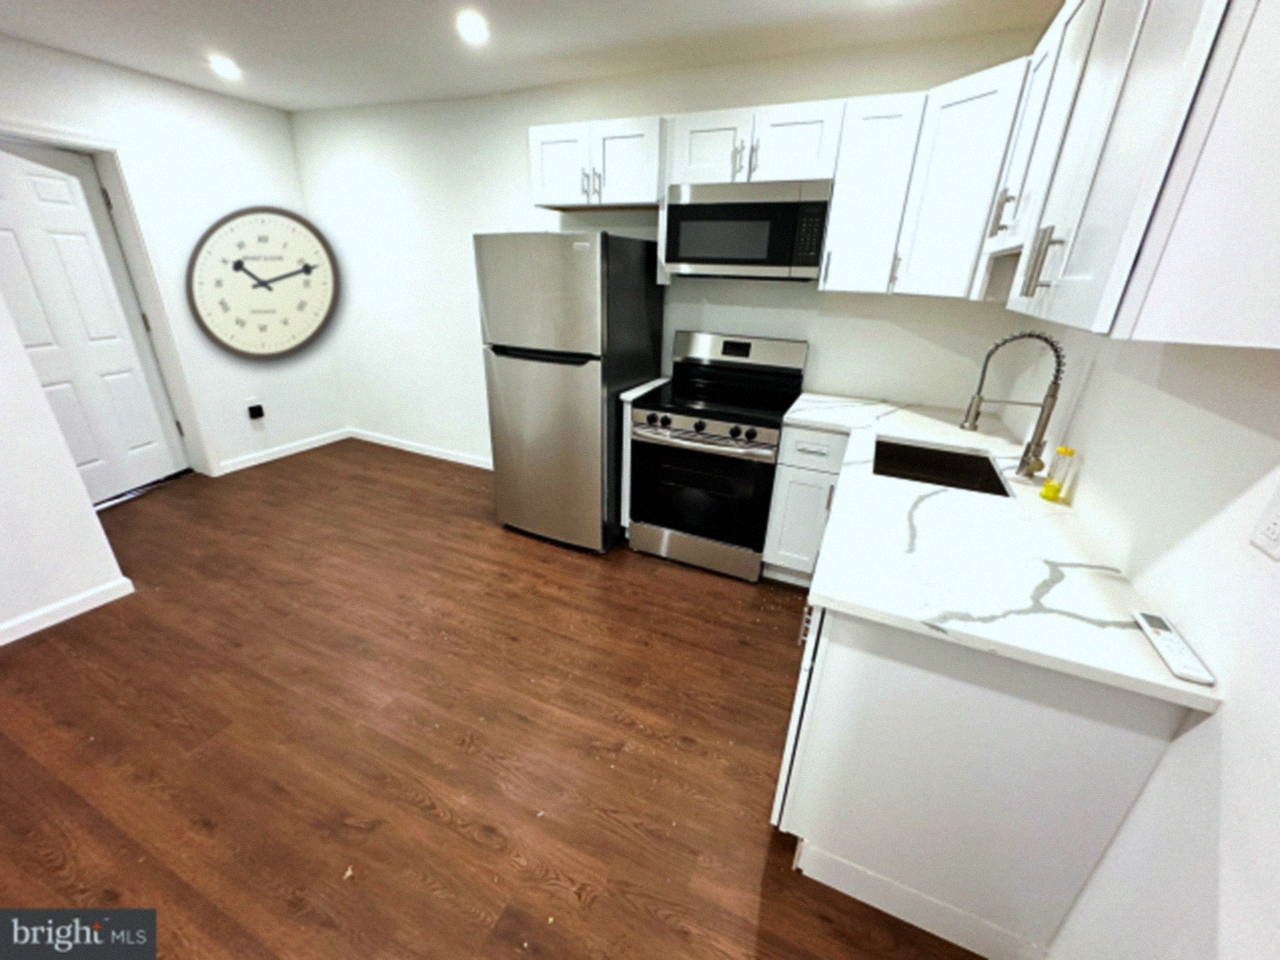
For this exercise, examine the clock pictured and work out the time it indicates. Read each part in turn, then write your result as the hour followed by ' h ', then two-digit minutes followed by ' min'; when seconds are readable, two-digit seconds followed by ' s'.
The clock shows 10 h 12 min
